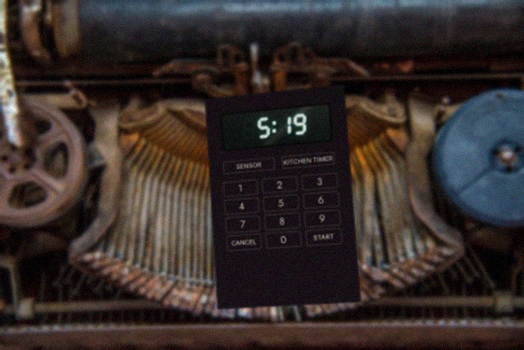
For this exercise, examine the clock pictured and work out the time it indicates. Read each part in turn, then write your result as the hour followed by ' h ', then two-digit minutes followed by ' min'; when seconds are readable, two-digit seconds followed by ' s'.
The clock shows 5 h 19 min
